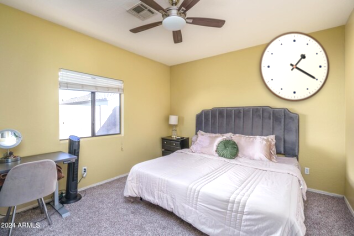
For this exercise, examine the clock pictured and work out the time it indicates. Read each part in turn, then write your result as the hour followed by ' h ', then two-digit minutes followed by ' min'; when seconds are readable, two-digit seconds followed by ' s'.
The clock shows 1 h 20 min
